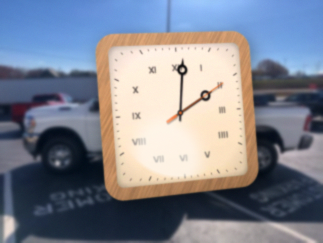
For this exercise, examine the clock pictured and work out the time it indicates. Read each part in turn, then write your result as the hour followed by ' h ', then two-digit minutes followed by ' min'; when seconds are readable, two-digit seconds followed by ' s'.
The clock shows 2 h 01 min 10 s
